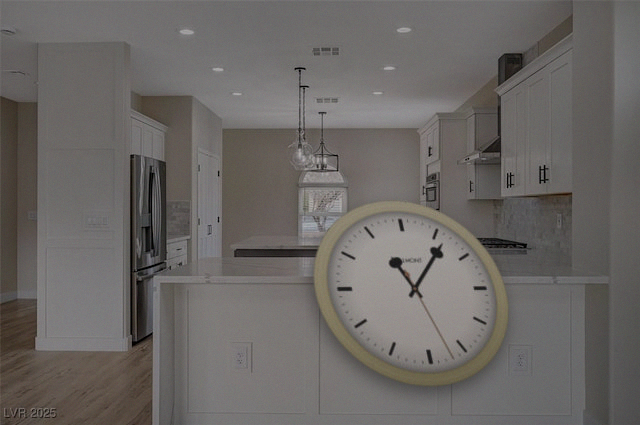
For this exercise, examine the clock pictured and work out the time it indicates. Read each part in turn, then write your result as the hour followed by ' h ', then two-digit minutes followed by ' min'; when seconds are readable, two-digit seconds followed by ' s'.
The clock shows 11 h 06 min 27 s
